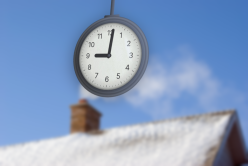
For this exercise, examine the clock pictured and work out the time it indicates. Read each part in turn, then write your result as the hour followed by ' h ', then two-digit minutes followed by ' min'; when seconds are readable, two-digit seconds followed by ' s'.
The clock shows 9 h 01 min
